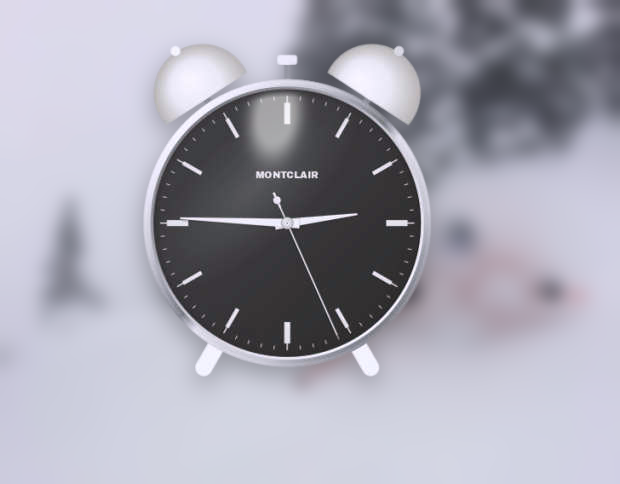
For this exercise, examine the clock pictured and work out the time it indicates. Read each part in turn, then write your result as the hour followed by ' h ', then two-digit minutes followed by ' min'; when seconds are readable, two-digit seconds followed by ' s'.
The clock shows 2 h 45 min 26 s
